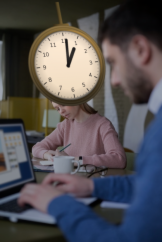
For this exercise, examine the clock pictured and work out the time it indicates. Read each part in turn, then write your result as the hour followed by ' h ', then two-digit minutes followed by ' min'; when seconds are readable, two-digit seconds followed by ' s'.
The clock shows 1 h 01 min
